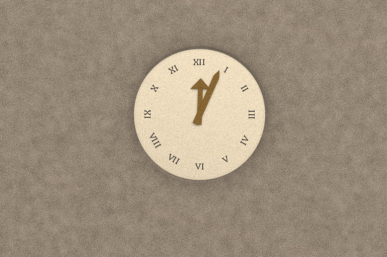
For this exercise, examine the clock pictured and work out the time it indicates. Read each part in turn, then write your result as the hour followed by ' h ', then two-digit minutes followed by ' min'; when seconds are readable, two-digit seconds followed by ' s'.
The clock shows 12 h 04 min
